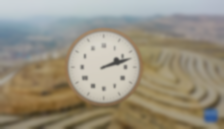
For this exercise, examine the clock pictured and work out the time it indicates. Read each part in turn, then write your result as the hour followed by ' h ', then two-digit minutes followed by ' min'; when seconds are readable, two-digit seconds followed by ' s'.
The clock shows 2 h 12 min
